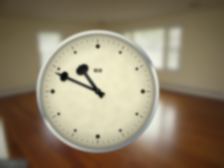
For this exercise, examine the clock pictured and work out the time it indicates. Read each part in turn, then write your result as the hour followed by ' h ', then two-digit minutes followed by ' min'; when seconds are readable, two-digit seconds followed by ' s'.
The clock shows 10 h 49 min
